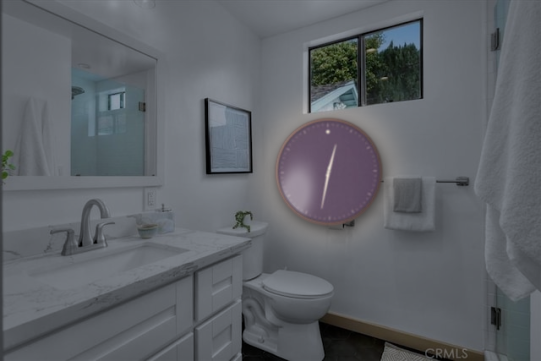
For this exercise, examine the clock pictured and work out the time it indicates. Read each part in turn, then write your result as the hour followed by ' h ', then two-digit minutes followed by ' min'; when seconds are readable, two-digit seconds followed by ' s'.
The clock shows 12 h 32 min
